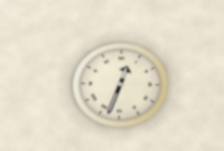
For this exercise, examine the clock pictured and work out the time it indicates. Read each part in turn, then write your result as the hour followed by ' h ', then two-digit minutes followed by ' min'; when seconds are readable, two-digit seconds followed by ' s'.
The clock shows 12 h 33 min
